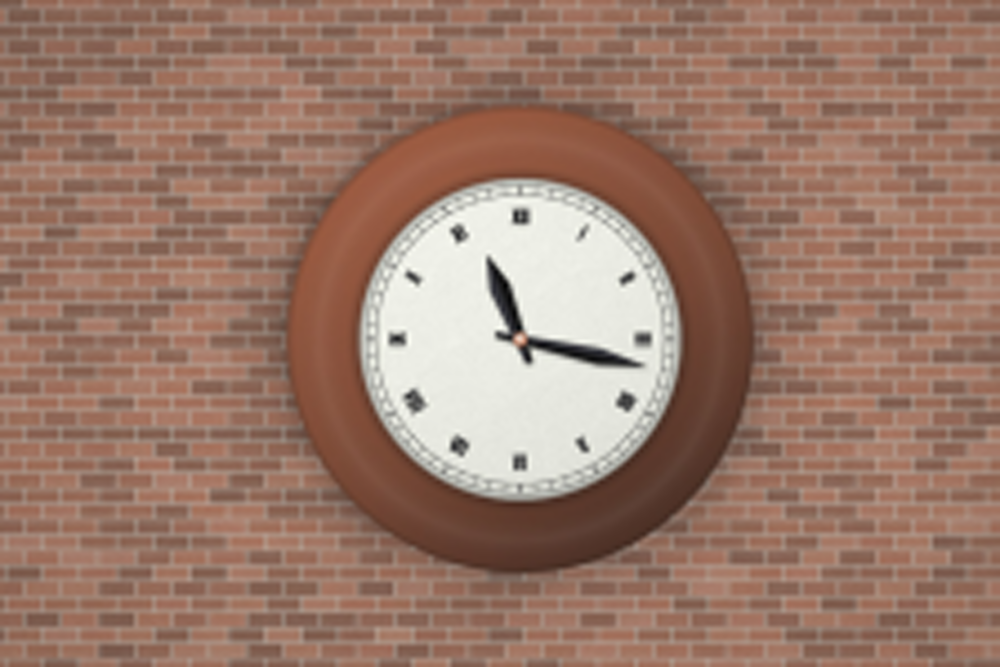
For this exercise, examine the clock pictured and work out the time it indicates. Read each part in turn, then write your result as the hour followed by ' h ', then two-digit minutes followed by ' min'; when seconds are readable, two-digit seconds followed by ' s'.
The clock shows 11 h 17 min
